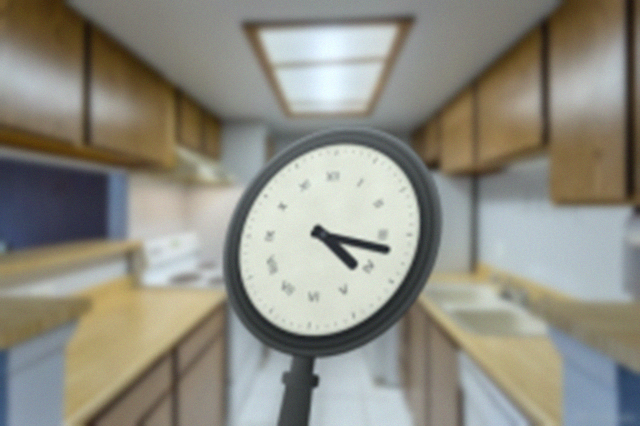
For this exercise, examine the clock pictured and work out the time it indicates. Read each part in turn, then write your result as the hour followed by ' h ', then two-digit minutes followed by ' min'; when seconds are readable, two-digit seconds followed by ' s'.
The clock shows 4 h 17 min
